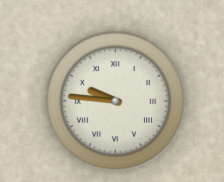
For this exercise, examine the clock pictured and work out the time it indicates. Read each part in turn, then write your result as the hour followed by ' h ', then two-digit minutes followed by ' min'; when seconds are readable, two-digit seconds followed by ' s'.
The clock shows 9 h 46 min
